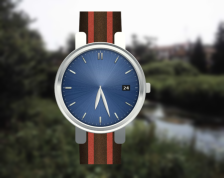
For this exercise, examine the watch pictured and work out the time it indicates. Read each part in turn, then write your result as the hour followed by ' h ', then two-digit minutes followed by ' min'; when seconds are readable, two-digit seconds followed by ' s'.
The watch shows 6 h 27 min
